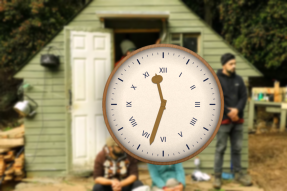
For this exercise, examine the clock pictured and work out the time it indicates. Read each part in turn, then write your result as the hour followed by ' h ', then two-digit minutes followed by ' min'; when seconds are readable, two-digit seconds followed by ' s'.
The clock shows 11 h 33 min
